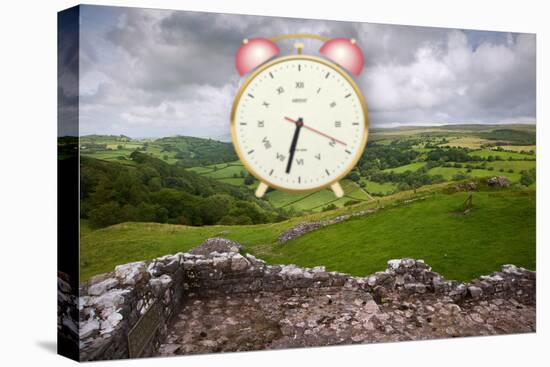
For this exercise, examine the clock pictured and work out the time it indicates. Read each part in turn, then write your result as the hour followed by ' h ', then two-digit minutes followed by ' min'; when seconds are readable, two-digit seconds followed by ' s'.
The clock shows 6 h 32 min 19 s
